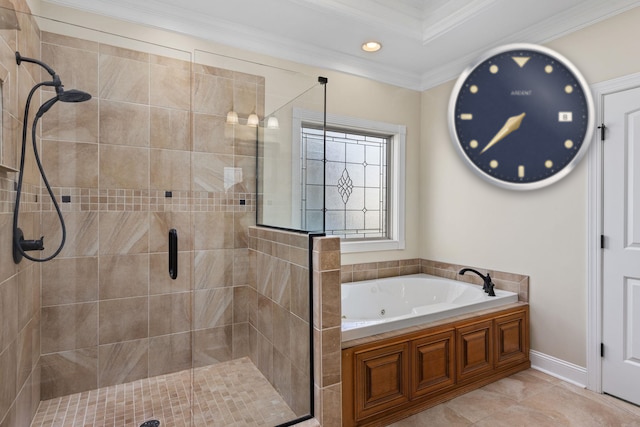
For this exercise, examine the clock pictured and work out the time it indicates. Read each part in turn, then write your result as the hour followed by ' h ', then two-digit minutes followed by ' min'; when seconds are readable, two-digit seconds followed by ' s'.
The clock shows 7 h 38 min
